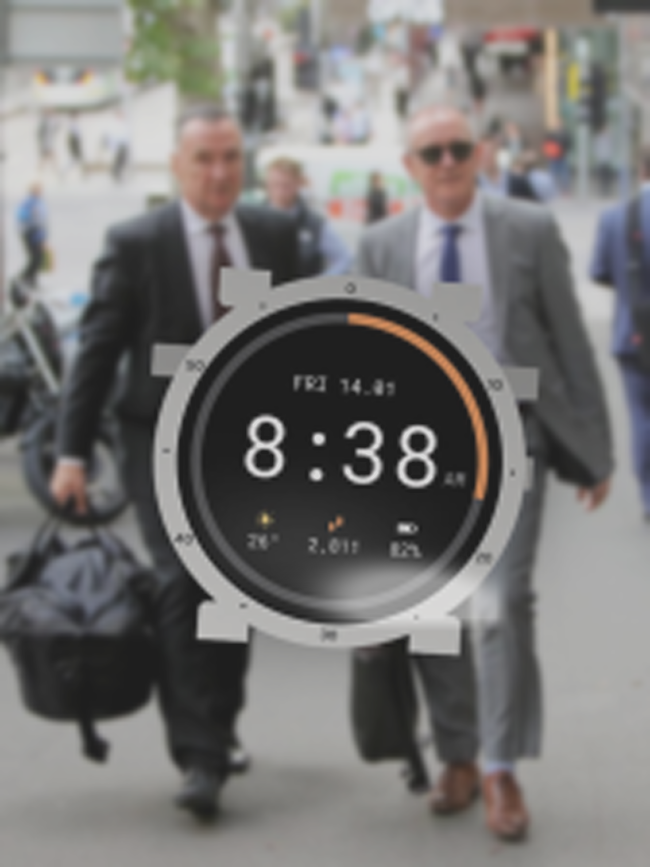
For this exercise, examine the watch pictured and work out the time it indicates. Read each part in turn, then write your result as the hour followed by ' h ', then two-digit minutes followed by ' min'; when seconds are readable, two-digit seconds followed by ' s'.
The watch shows 8 h 38 min
